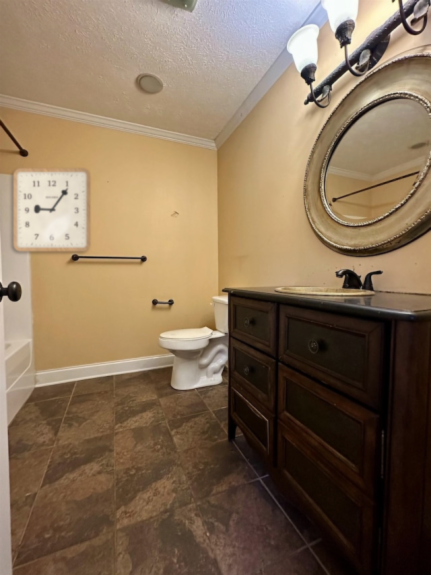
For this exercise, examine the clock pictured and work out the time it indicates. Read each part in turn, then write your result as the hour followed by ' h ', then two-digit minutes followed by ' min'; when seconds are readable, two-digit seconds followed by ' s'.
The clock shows 9 h 06 min
